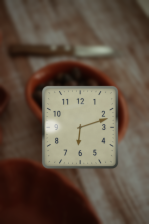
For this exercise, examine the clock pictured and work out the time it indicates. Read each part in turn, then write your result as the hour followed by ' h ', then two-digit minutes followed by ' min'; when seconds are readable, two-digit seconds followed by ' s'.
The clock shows 6 h 12 min
